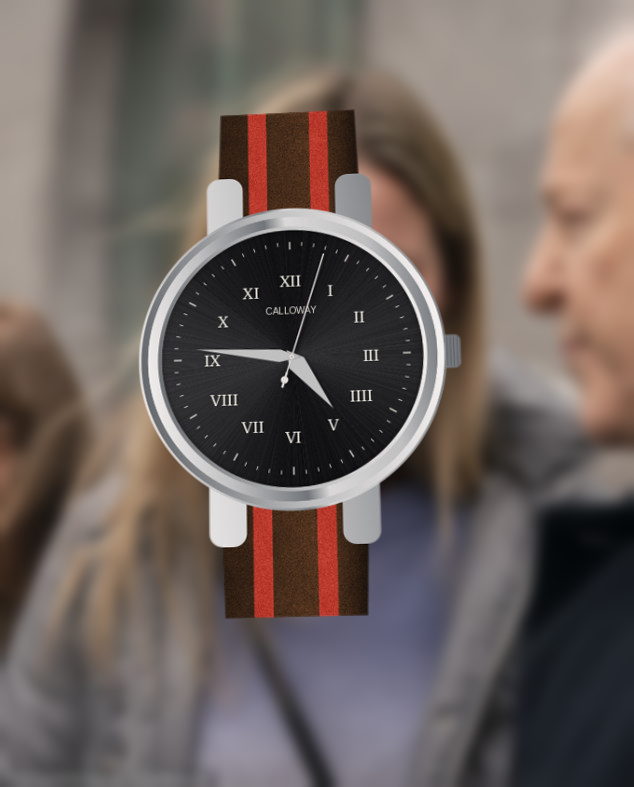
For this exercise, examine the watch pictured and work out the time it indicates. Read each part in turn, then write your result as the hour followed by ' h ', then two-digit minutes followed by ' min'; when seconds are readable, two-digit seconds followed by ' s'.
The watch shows 4 h 46 min 03 s
